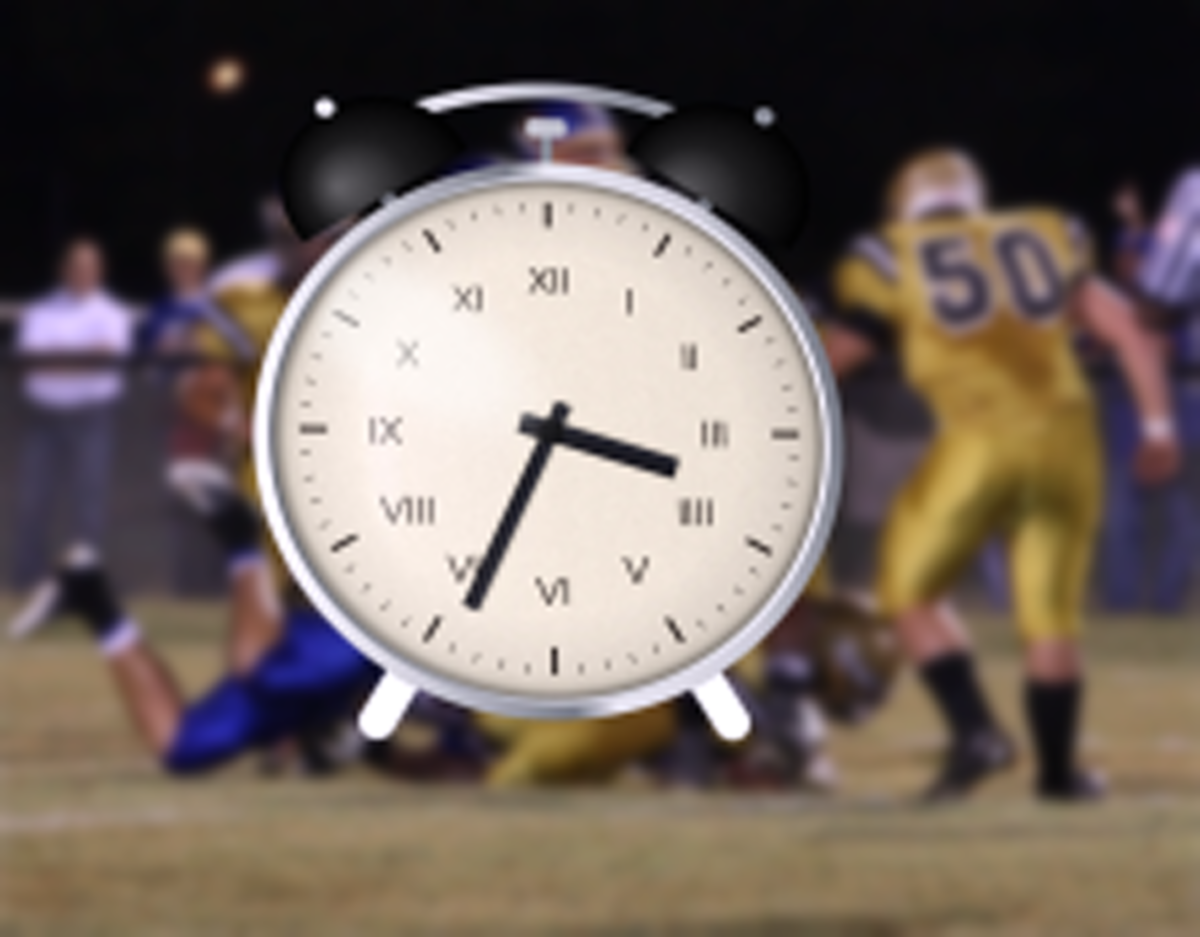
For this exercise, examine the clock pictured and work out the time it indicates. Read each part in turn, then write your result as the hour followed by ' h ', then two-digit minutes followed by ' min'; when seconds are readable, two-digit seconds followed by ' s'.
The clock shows 3 h 34 min
